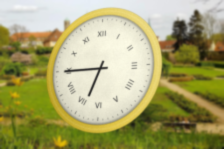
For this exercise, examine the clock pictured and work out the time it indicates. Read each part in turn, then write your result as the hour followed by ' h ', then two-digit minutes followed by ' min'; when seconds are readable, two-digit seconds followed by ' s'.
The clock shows 6 h 45 min
